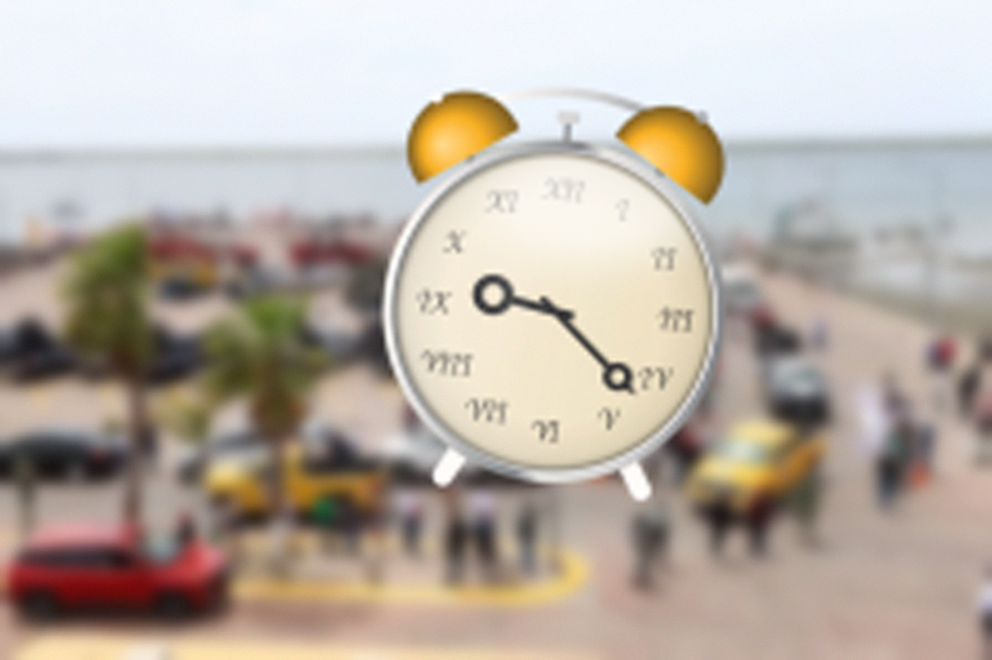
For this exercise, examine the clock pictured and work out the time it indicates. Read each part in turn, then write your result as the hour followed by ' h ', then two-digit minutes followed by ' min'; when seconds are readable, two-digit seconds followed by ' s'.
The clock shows 9 h 22 min
